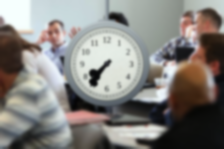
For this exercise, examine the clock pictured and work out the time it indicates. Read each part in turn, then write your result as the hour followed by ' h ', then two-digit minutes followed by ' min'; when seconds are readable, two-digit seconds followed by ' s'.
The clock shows 7 h 36 min
